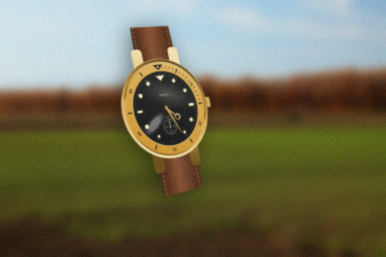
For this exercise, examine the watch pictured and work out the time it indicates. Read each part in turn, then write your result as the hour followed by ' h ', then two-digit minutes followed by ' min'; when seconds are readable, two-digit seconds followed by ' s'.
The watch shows 4 h 26 min
